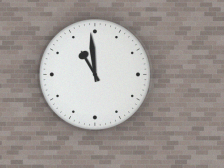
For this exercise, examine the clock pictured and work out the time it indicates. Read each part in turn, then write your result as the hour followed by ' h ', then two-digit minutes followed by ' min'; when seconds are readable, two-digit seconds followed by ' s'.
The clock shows 10 h 59 min
